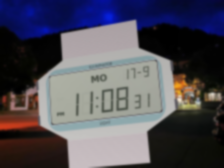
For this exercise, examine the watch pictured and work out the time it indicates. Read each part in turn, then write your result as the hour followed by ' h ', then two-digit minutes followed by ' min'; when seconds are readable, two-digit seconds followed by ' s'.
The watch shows 11 h 08 min 31 s
